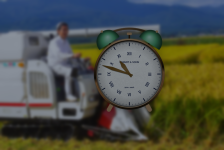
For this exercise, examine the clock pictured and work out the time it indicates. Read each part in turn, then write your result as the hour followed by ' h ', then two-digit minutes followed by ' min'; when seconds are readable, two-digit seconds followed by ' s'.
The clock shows 10 h 48 min
